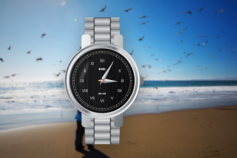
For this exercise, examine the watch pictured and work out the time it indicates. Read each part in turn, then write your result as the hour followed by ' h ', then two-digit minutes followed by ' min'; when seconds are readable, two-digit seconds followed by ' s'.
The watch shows 3 h 05 min
